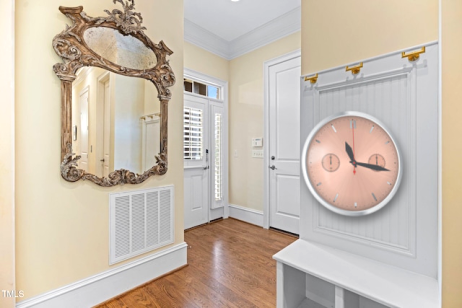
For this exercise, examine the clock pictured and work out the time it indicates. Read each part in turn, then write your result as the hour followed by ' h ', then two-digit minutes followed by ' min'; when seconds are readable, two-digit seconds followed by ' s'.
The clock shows 11 h 17 min
